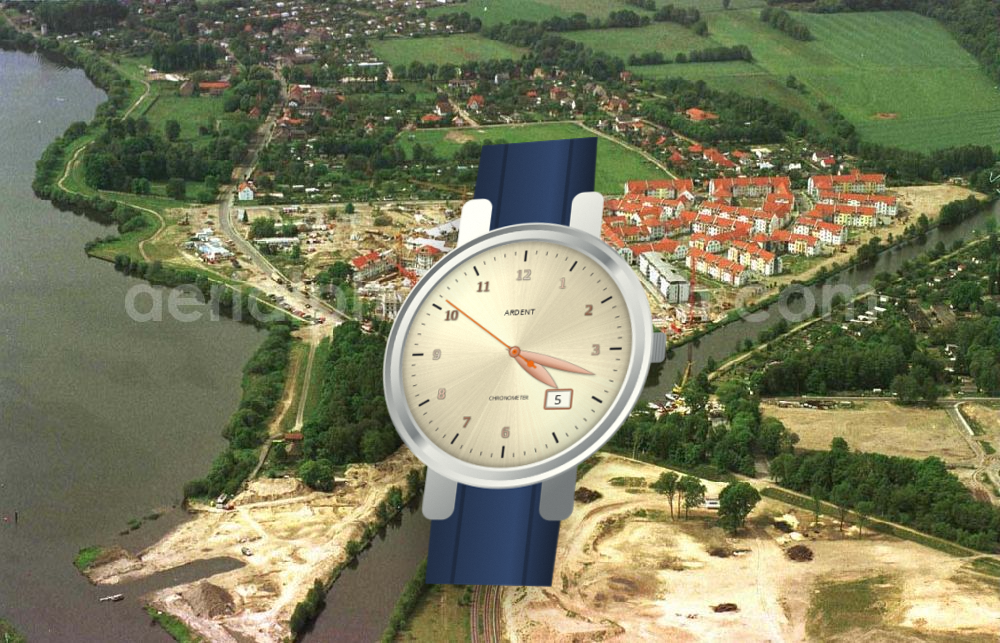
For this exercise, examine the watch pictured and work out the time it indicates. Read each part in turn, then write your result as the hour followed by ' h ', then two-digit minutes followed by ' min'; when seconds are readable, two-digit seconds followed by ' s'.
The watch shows 4 h 17 min 51 s
